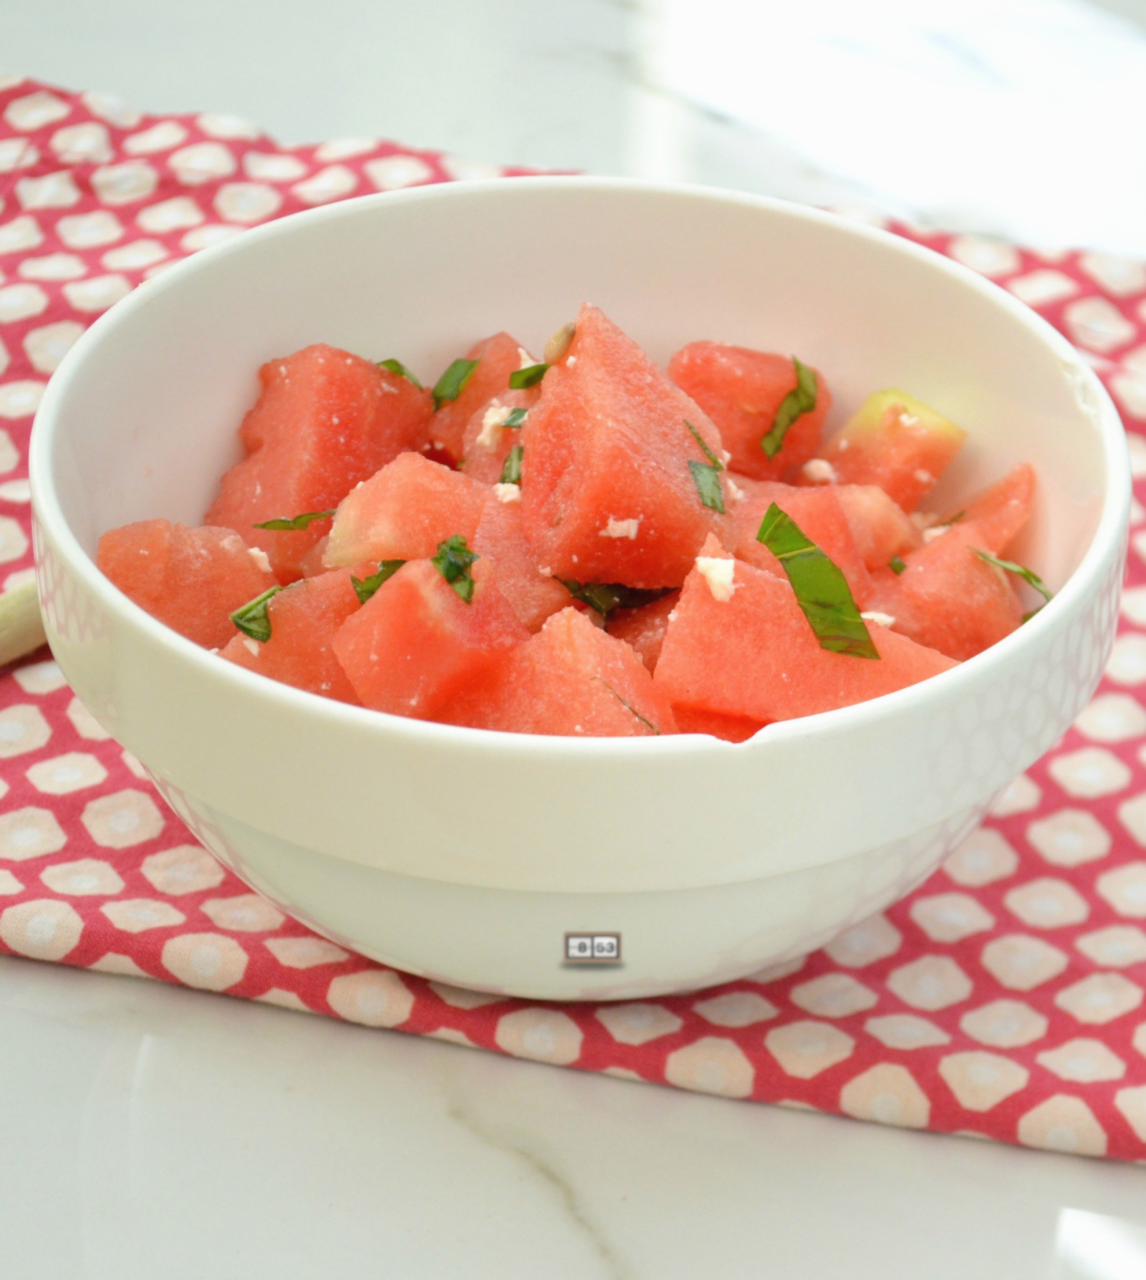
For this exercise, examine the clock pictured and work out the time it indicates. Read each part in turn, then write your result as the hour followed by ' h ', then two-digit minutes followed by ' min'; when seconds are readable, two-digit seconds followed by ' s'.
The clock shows 8 h 53 min
